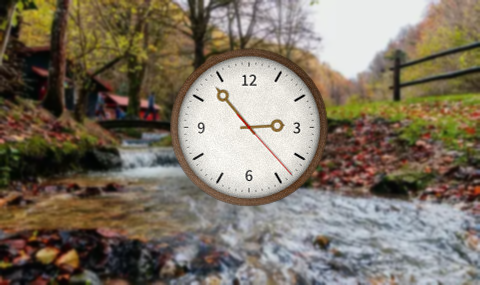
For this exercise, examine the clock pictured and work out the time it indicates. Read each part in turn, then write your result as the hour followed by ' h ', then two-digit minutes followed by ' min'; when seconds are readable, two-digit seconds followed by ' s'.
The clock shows 2 h 53 min 23 s
